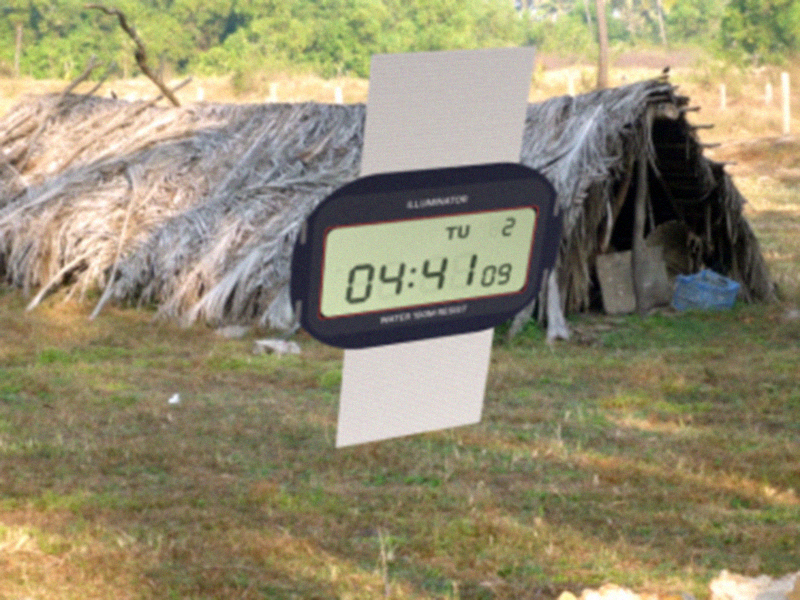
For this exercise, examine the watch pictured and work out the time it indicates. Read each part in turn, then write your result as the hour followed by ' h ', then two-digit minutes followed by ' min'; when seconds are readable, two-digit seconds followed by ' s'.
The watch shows 4 h 41 min 09 s
